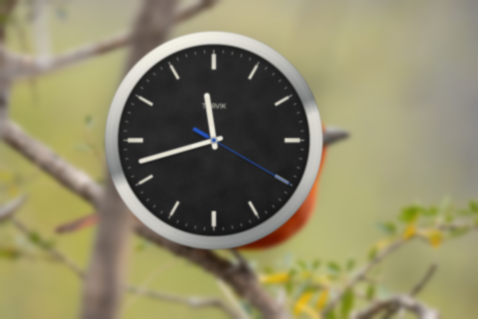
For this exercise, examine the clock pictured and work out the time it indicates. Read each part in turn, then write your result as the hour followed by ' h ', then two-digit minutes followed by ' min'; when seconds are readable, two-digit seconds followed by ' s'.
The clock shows 11 h 42 min 20 s
